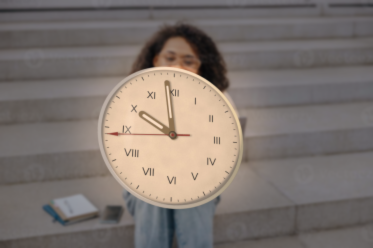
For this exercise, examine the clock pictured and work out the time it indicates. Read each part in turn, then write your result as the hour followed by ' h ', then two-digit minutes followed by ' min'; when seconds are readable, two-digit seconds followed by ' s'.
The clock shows 9 h 58 min 44 s
